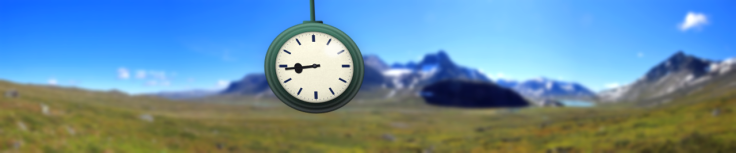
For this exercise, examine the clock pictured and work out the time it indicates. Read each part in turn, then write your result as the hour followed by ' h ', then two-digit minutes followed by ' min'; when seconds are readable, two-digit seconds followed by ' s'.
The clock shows 8 h 44 min
